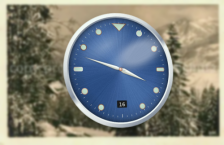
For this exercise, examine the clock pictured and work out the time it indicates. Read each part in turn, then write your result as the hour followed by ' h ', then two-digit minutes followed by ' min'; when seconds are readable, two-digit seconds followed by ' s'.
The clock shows 3 h 48 min
